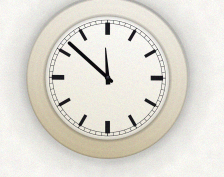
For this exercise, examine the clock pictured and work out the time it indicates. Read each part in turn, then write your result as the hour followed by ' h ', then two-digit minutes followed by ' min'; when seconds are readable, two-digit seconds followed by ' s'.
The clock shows 11 h 52 min
